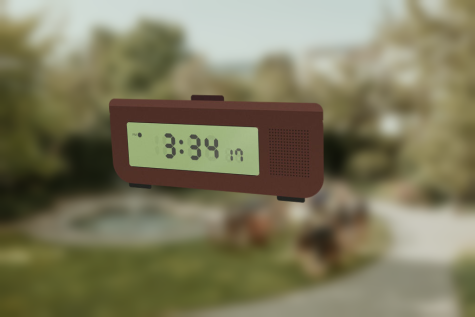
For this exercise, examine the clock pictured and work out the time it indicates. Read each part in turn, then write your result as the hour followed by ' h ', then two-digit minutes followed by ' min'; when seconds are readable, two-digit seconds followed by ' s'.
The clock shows 3 h 34 min 17 s
